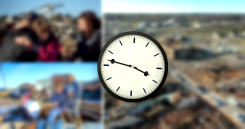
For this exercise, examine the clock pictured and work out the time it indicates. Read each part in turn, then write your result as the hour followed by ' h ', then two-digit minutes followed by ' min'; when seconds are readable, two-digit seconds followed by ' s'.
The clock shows 3 h 47 min
